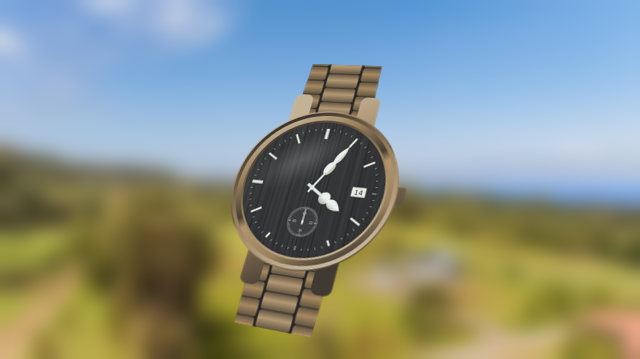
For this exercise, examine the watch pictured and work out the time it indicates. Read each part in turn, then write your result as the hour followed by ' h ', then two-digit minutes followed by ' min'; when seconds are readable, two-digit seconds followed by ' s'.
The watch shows 4 h 05 min
